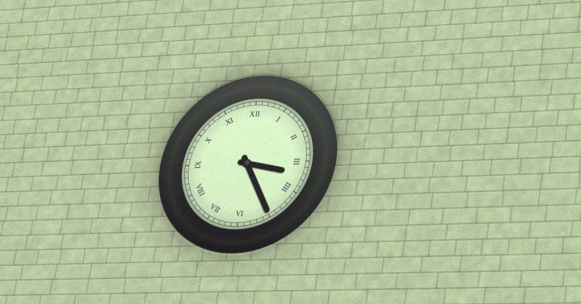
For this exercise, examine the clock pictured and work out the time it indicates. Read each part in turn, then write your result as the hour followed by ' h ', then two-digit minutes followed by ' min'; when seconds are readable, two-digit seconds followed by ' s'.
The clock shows 3 h 25 min
